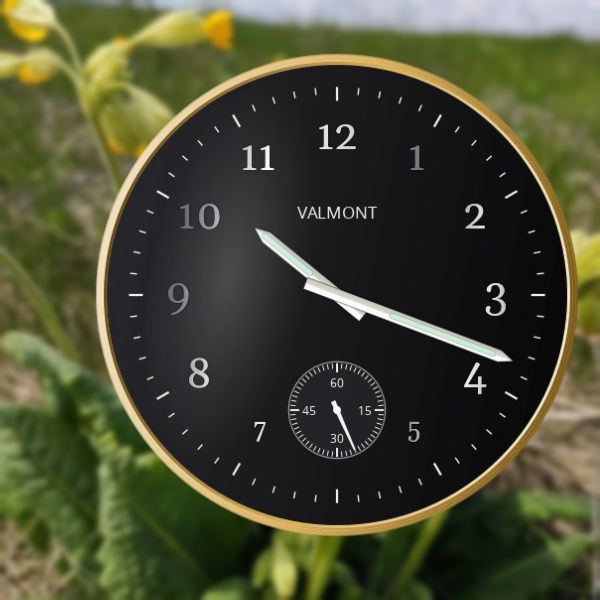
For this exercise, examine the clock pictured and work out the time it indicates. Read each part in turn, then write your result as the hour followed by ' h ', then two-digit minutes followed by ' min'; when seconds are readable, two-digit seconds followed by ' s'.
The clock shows 10 h 18 min 26 s
